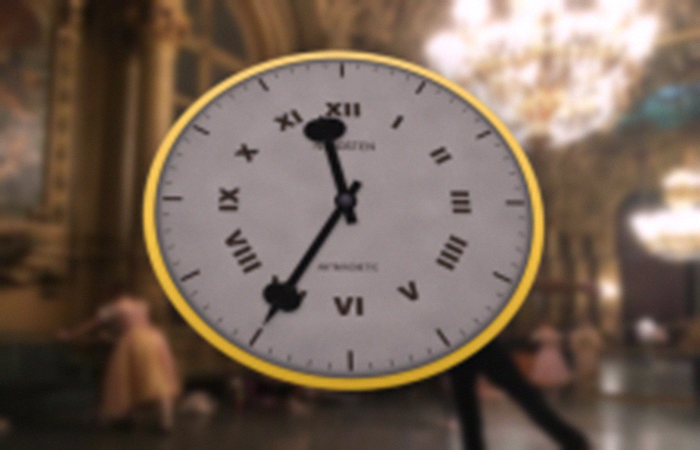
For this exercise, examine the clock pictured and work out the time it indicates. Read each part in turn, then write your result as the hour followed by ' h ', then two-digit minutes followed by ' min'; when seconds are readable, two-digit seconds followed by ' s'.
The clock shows 11 h 35 min
